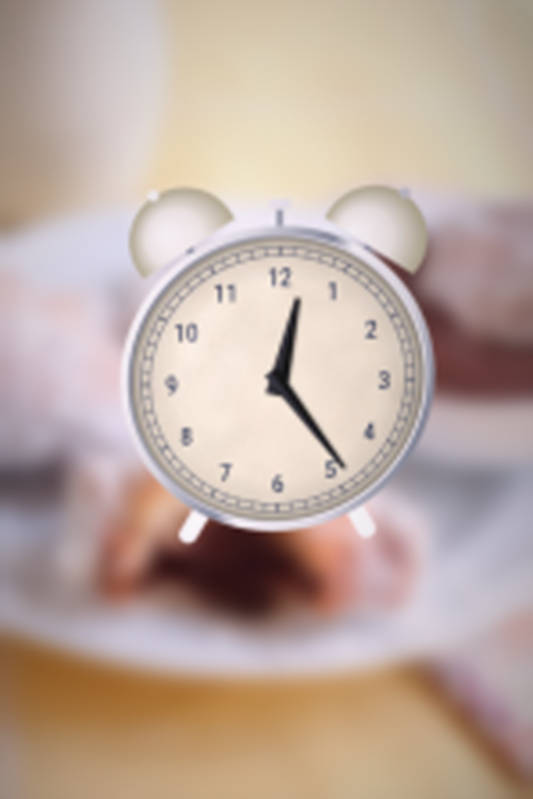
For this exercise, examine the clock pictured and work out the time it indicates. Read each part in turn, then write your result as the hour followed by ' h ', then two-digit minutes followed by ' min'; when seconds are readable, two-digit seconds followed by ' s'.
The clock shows 12 h 24 min
